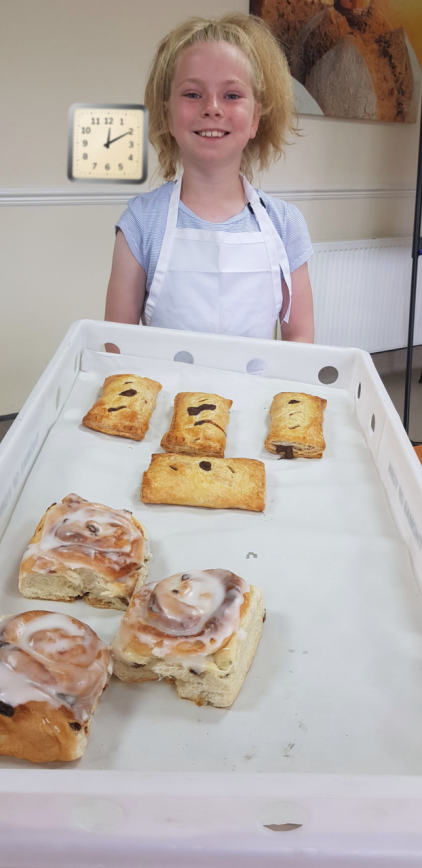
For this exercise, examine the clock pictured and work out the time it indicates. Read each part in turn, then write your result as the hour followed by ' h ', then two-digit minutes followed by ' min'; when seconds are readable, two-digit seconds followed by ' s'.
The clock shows 12 h 10 min
